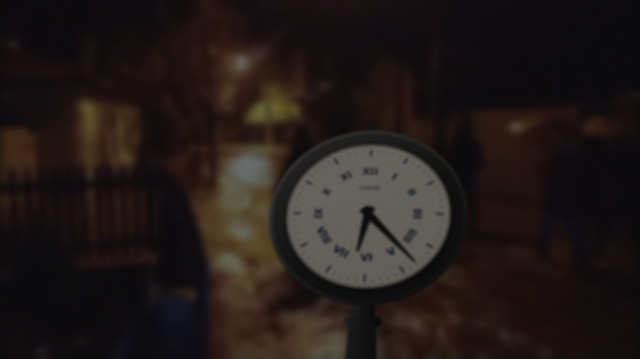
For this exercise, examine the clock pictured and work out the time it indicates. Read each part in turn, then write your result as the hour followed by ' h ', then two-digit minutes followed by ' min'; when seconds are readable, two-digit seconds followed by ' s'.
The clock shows 6 h 23 min
